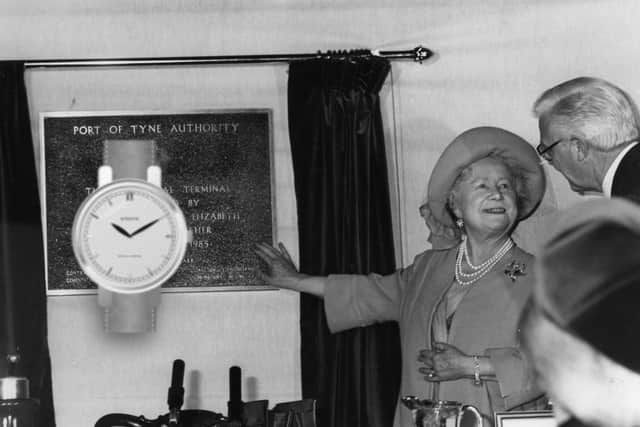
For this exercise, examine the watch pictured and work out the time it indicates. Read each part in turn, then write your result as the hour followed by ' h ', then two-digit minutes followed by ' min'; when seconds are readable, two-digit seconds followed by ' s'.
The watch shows 10 h 10 min
